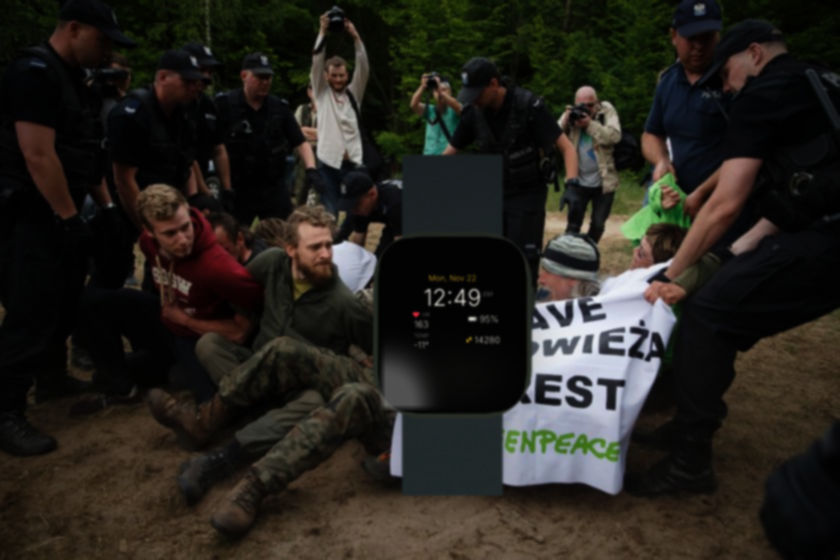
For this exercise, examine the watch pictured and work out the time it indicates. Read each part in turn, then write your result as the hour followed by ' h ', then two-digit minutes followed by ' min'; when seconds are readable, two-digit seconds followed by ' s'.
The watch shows 12 h 49 min
